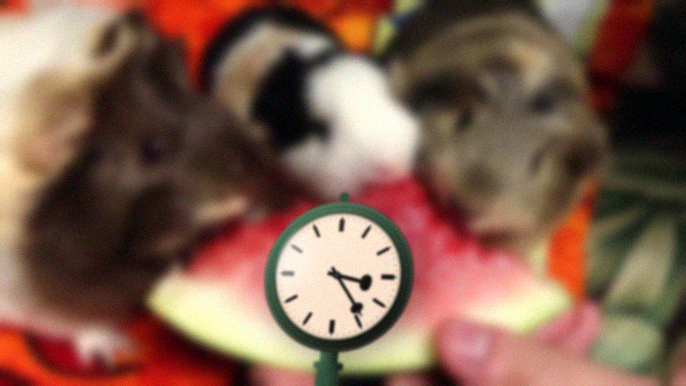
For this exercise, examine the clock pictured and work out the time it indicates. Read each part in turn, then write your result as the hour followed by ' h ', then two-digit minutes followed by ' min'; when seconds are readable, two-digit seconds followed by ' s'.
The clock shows 3 h 24 min
